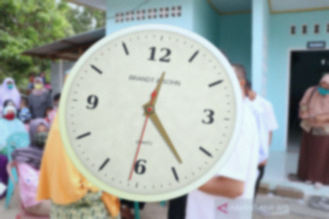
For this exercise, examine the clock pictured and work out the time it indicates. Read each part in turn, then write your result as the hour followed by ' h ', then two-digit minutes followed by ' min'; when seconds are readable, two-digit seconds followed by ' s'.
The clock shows 12 h 23 min 31 s
